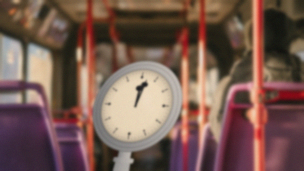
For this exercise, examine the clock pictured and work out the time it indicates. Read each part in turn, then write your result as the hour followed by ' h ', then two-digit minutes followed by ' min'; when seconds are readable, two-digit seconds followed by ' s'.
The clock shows 12 h 02 min
